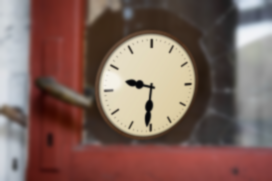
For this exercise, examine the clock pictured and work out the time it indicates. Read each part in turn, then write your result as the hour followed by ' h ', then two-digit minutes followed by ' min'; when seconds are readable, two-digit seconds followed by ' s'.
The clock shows 9 h 31 min
